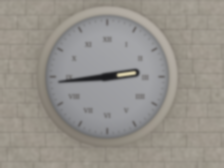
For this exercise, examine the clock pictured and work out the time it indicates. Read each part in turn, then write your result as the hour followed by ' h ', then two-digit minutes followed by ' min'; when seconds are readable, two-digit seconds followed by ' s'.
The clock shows 2 h 44 min
